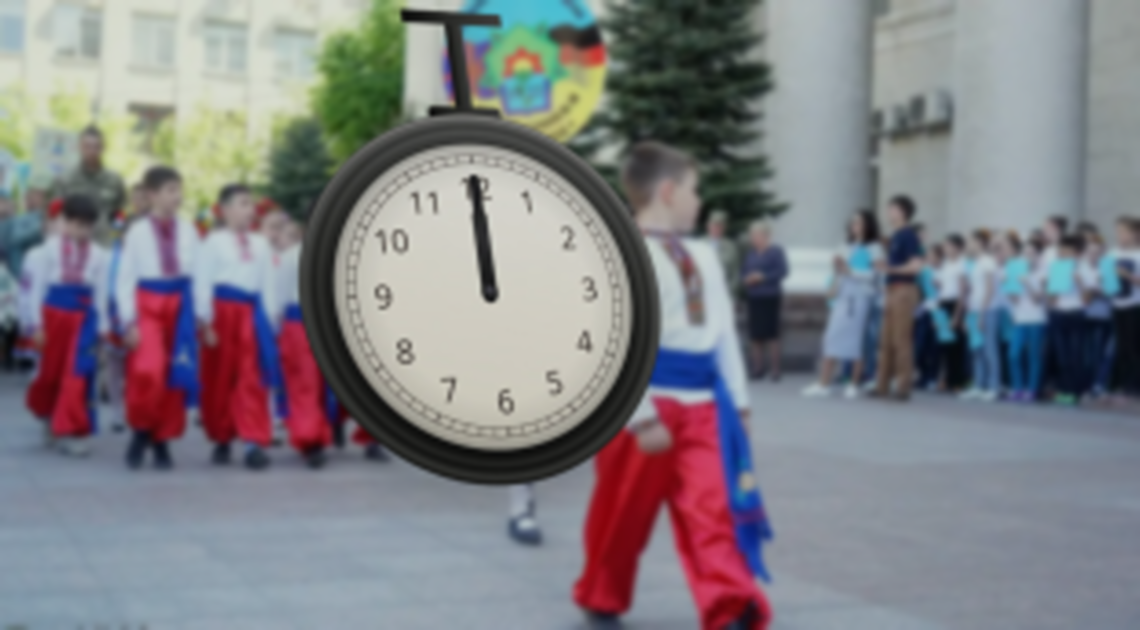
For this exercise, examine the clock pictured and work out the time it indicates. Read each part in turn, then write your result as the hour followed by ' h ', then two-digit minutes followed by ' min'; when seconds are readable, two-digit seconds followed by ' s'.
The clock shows 12 h 00 min
